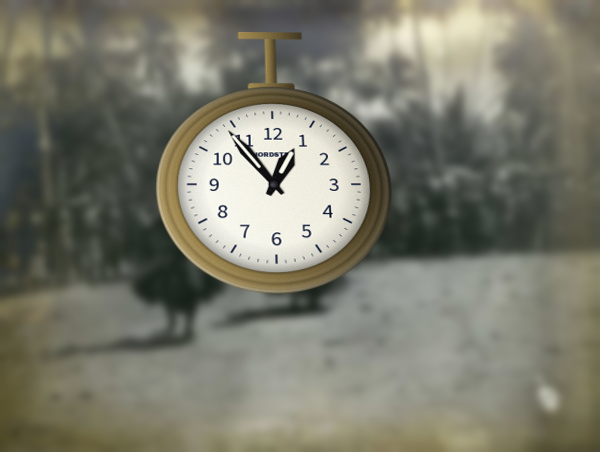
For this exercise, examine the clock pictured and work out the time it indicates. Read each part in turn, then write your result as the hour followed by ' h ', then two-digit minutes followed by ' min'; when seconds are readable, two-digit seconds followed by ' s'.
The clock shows 12 h 54 min
